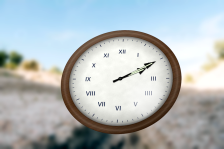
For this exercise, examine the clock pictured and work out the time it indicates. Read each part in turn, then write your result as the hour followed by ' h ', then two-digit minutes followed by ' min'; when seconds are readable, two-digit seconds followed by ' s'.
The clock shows 2 h 10 min
